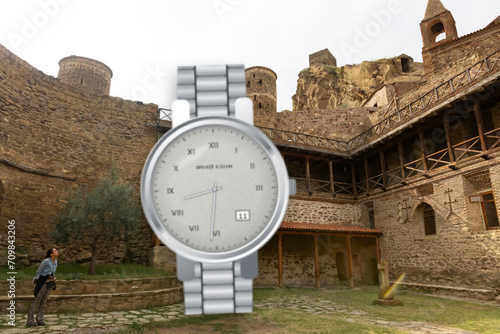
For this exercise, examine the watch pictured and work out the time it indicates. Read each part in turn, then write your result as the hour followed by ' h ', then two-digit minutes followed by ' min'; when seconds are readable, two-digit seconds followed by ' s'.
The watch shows 8 h 31 min
